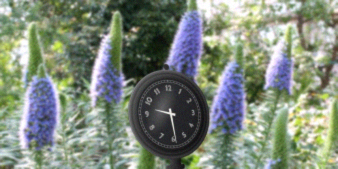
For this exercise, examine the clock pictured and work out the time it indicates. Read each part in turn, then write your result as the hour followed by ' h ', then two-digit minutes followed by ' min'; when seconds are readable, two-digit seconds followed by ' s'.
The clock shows 9 h 29 min
